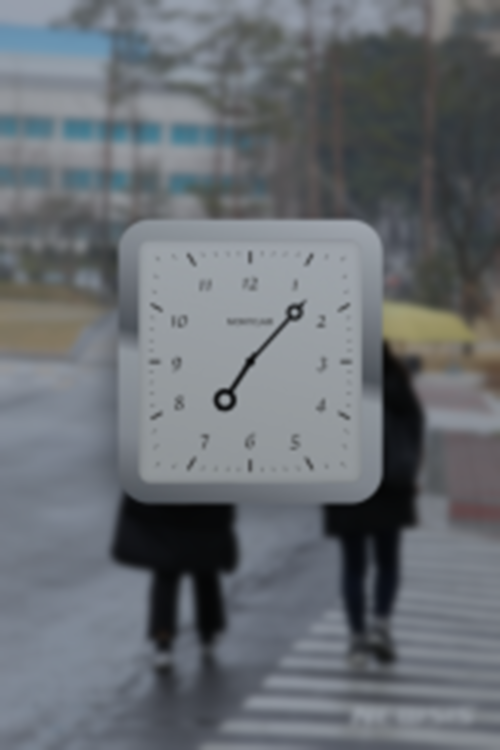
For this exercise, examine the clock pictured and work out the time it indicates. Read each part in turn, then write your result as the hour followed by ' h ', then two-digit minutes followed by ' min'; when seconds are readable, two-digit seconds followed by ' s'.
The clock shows 7 h 07 min
